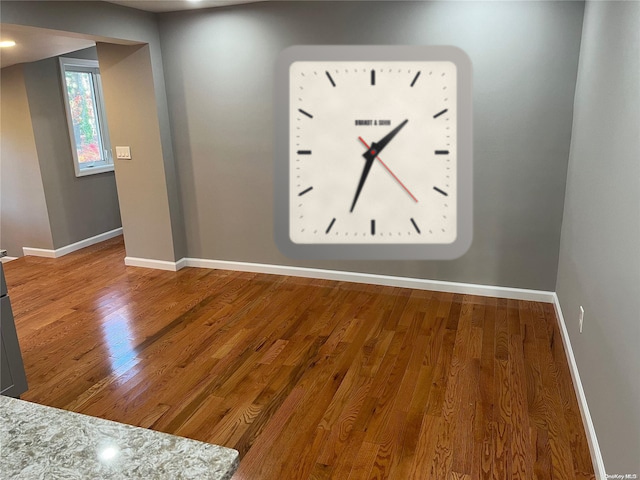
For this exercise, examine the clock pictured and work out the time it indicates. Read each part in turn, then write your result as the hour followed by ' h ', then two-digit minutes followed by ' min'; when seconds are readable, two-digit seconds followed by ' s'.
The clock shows 1 h 33 min 23 s
